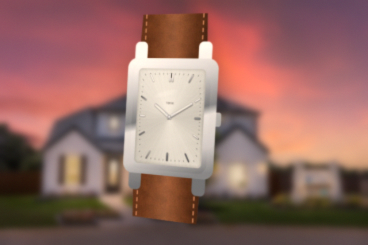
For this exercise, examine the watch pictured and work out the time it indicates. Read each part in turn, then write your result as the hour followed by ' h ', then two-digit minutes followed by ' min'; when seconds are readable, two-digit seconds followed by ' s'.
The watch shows 10 h 10 min
